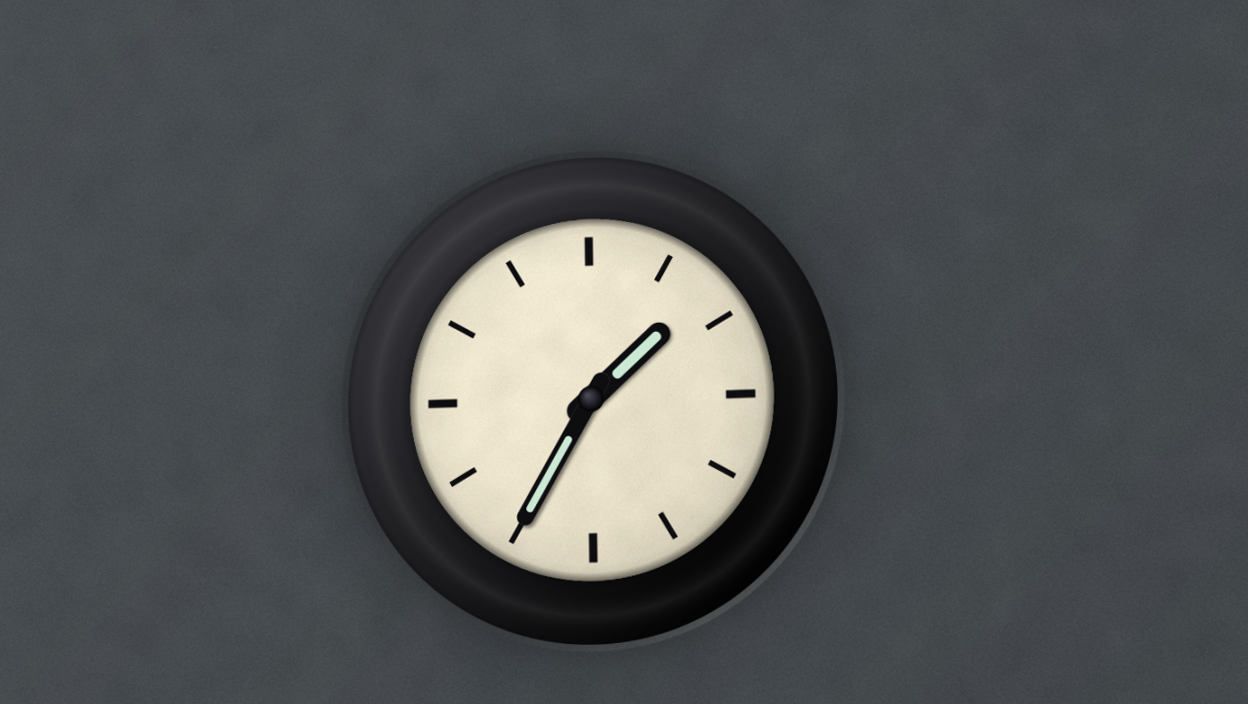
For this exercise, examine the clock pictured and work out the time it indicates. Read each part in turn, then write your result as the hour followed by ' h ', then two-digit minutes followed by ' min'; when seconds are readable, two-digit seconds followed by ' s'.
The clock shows 1 h 35 min
